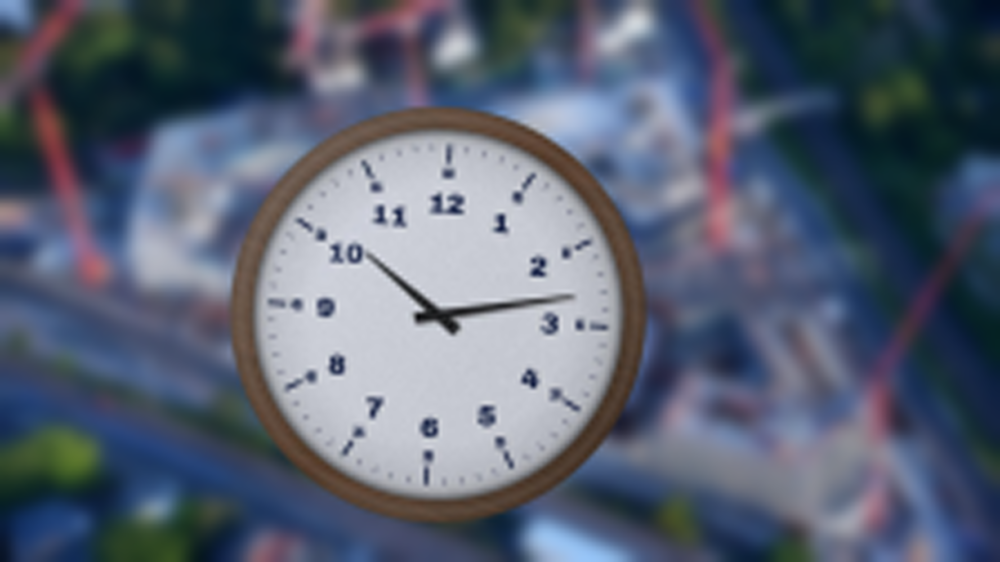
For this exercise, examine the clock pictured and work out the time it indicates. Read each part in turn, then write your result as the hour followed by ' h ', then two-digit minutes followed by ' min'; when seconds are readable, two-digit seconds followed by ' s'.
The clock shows 10 h 13 min
